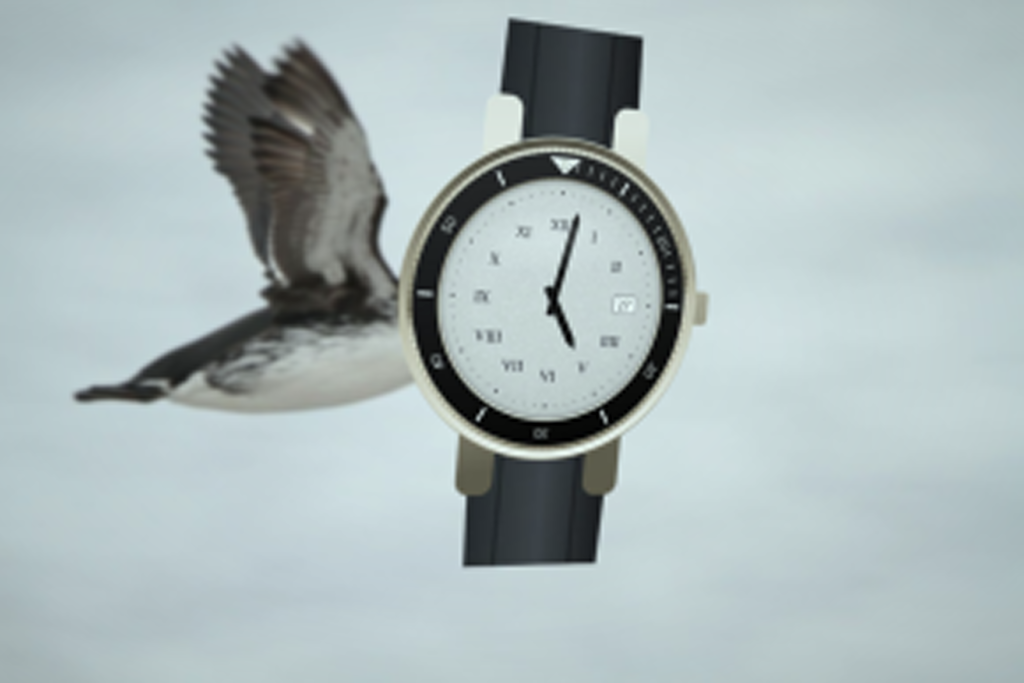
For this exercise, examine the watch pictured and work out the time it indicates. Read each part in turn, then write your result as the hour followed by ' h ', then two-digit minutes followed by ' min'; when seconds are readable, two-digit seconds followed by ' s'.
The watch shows 5 h 02 min
